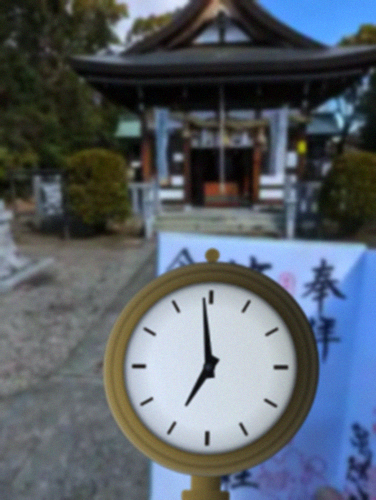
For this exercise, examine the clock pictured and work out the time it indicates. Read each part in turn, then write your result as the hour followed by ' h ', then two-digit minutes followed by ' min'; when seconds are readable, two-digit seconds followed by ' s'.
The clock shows 6 h 59 min
